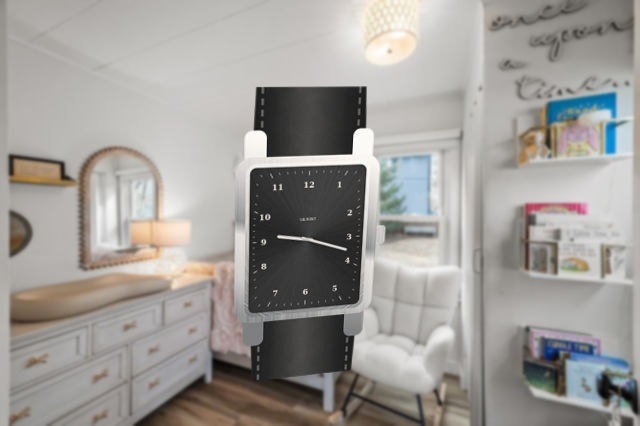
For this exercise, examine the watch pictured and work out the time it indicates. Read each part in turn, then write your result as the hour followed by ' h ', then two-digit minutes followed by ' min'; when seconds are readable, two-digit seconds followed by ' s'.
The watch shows 9 h 18 min
